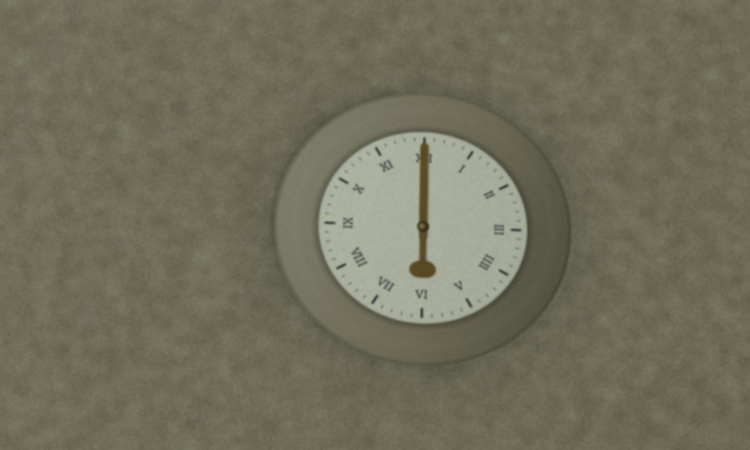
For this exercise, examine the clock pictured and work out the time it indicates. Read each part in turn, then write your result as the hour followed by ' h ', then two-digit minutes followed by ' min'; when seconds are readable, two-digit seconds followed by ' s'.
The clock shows 6 h 00 min
